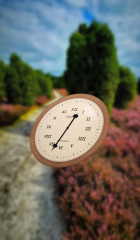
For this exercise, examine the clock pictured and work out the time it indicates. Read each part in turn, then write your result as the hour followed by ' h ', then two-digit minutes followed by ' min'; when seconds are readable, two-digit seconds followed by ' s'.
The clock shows 12 h 33 min
